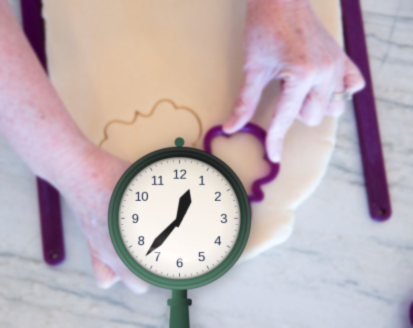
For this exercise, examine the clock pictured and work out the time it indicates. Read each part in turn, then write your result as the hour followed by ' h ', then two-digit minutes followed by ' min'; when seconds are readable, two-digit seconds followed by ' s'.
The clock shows 12 h 37 min
